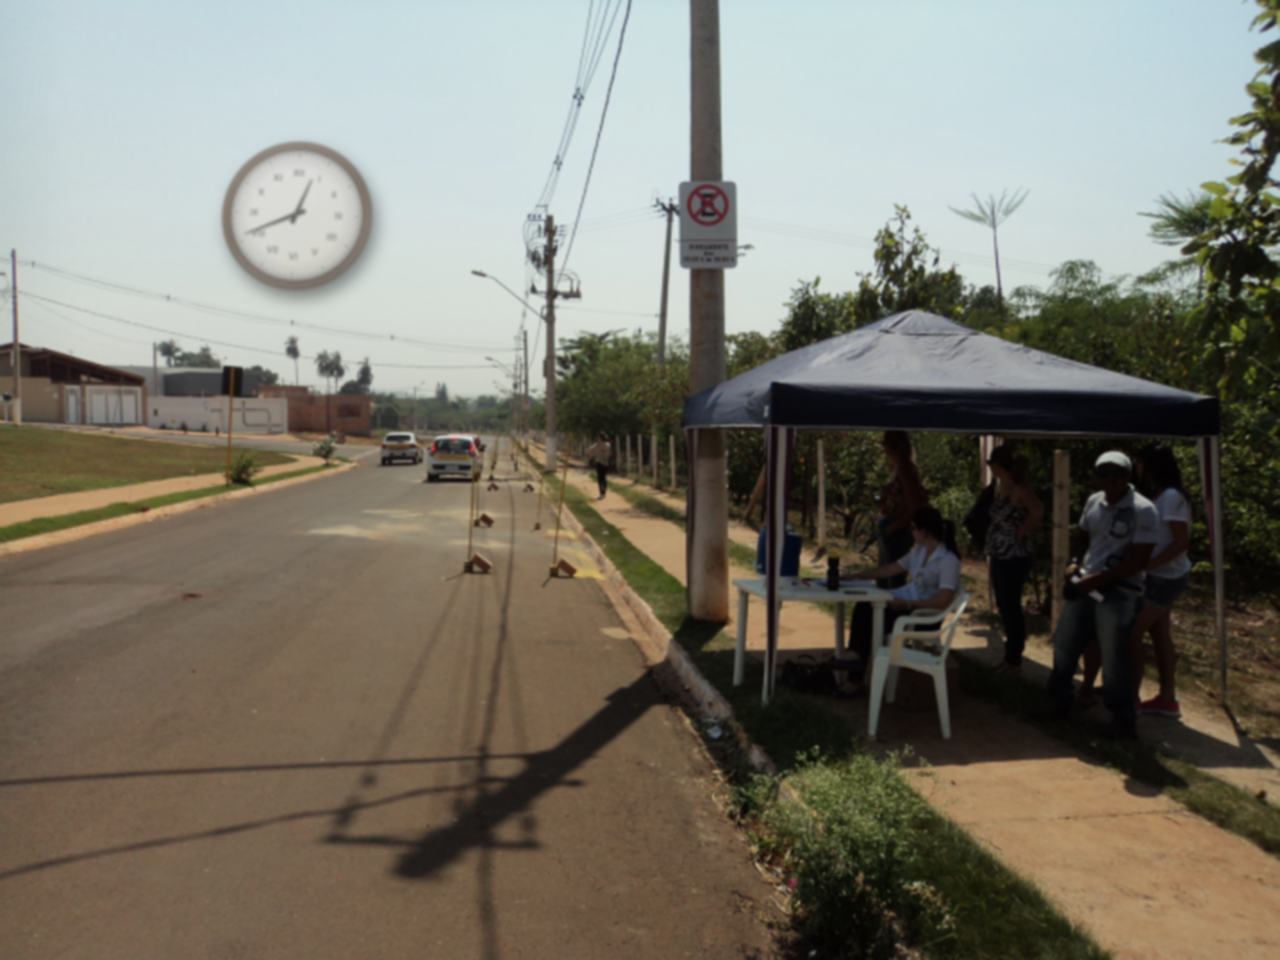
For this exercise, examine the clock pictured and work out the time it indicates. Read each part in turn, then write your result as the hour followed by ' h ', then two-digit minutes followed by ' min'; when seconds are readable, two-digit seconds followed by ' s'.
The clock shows 12 h 41 min
